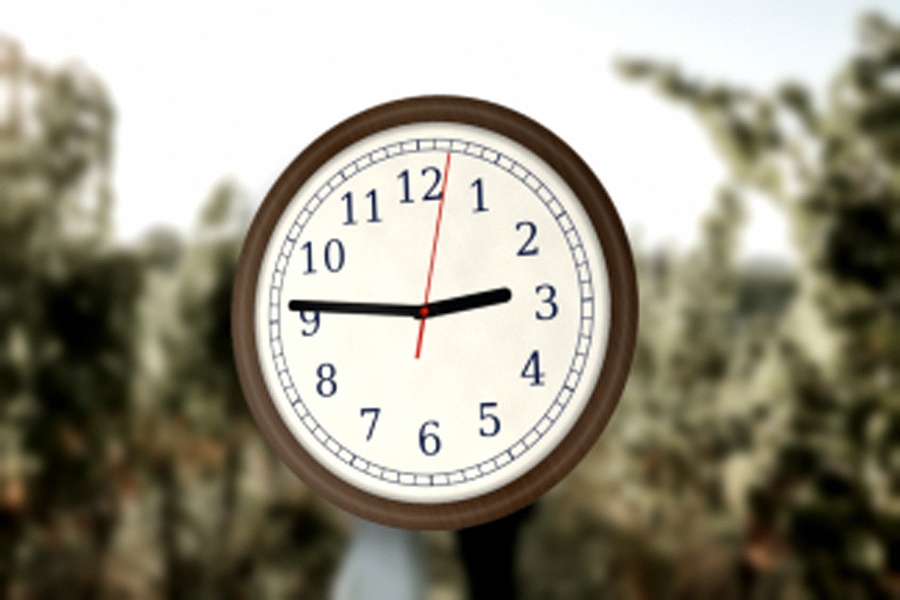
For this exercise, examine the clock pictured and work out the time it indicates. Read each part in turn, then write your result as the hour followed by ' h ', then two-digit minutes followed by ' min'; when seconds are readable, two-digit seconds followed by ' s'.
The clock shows 2 h 46 min 02 s
